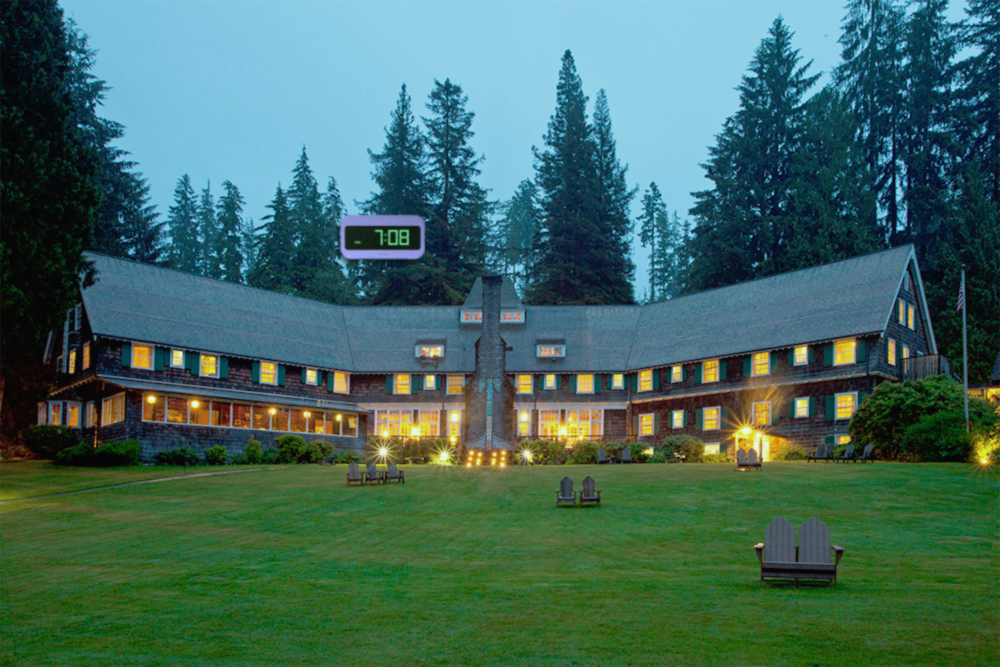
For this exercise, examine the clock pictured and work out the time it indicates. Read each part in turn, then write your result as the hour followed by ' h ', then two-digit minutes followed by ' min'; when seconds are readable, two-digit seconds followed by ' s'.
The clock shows 7 h 08 min
